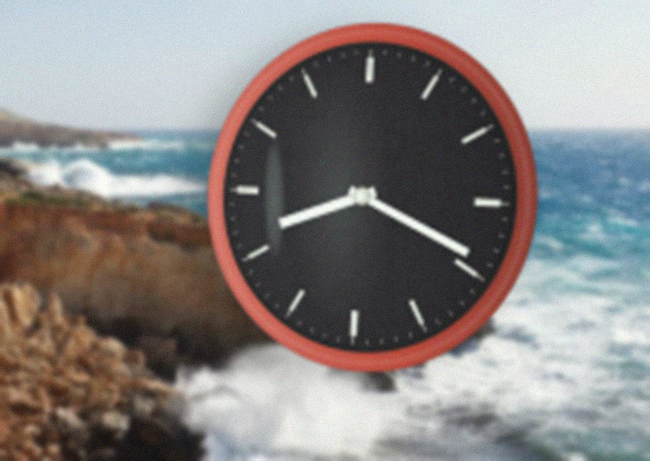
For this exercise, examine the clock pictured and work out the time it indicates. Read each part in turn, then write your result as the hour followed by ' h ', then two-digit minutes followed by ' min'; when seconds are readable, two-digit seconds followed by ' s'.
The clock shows 8 h 19 min
